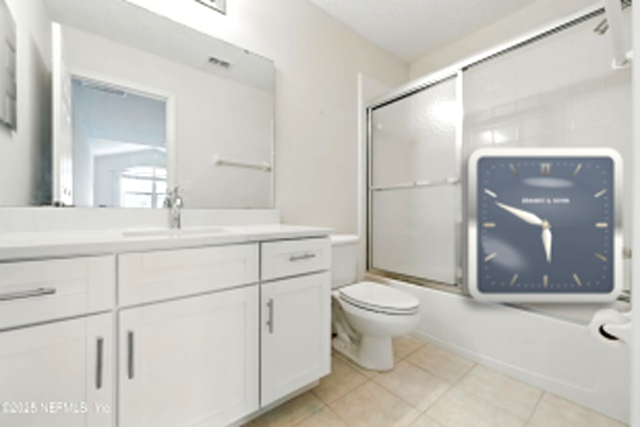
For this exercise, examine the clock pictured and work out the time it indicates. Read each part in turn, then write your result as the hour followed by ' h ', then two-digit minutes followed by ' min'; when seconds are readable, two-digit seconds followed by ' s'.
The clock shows 5 h 49 min
